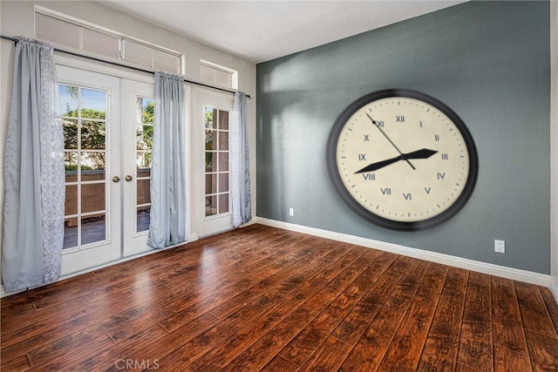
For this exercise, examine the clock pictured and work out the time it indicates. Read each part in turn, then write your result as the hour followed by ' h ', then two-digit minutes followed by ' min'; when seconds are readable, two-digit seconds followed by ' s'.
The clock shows 2 h 41 min 54 s
